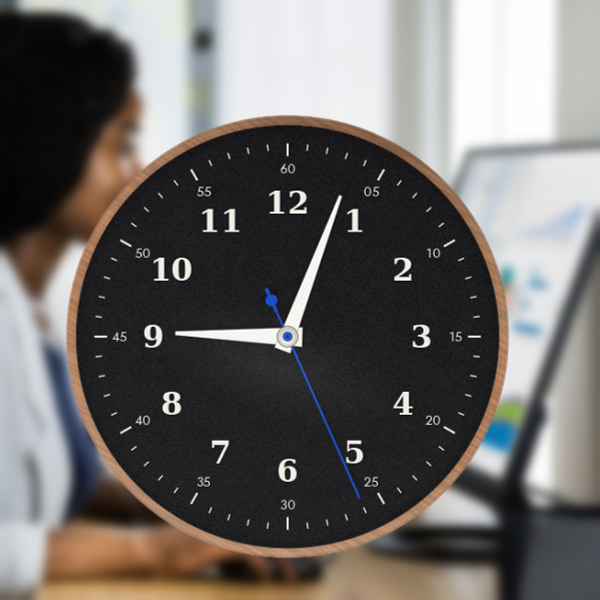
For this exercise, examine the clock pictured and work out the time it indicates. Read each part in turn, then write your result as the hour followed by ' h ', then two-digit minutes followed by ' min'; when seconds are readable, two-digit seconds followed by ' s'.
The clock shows 9 h 03 min 26 s
